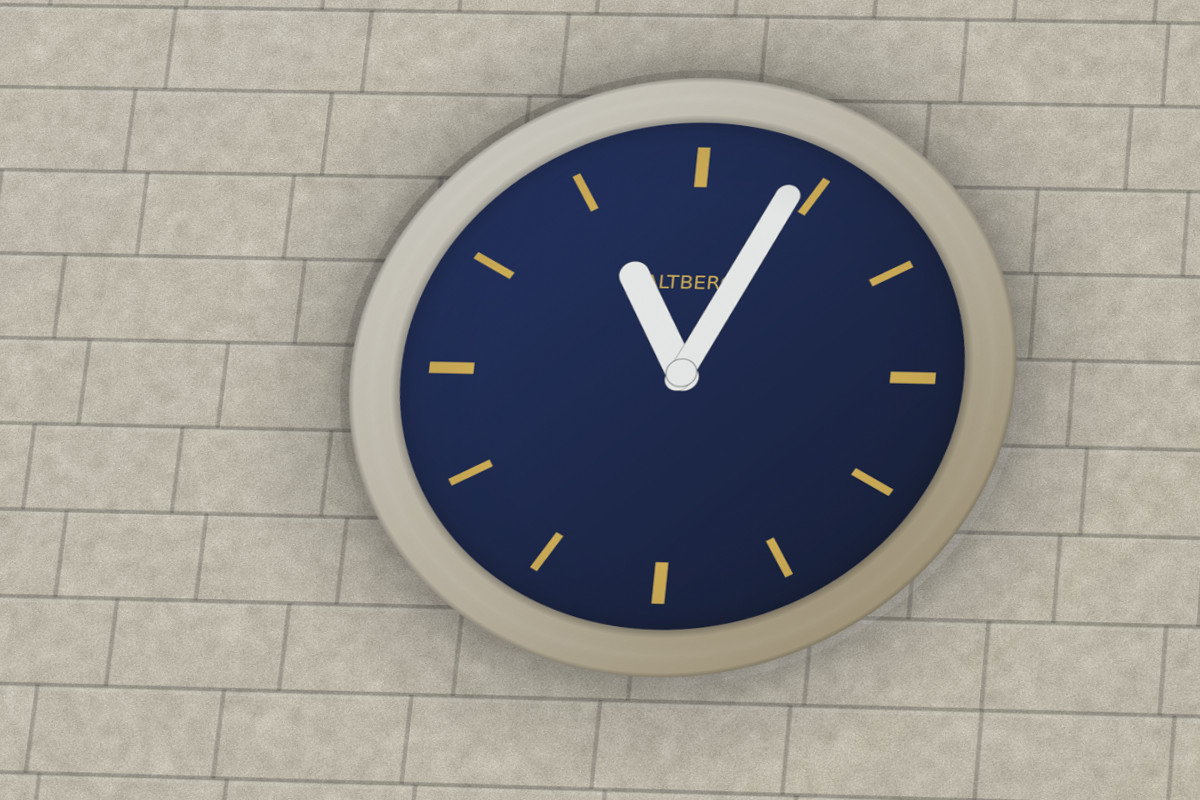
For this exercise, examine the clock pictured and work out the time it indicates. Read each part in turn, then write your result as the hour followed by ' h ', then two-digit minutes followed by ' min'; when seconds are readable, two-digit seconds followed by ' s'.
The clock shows 11 h 04 min
